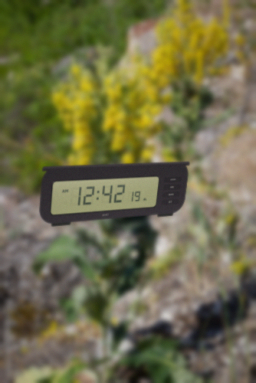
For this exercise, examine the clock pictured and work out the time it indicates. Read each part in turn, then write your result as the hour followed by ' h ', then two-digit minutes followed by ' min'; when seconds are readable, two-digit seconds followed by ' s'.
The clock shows 12 h 42 min 19 s
